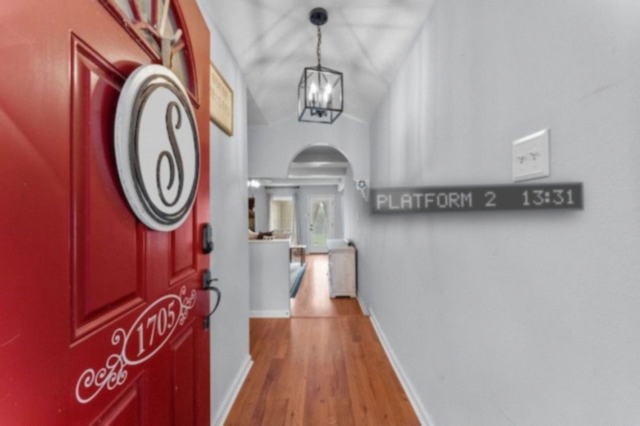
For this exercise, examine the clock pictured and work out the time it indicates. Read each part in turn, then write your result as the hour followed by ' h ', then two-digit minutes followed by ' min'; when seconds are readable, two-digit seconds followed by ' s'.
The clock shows 13 h 31 min
